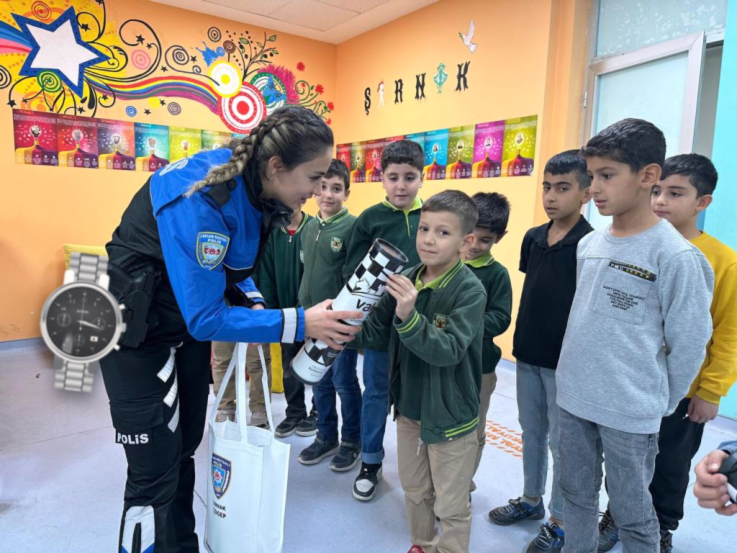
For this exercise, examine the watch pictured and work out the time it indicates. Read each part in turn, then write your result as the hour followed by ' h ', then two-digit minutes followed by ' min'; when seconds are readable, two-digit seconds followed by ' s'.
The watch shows 3 h 17 min
